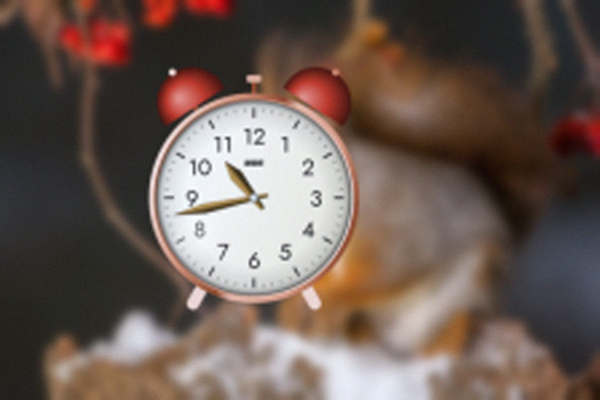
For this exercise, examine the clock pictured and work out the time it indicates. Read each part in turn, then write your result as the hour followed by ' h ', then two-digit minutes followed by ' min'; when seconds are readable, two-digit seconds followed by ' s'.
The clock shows 10 h 43 min
